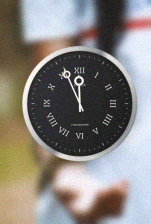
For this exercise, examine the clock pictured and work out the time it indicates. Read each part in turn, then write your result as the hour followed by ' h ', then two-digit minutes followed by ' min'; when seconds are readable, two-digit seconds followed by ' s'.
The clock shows 11 h 56 min
